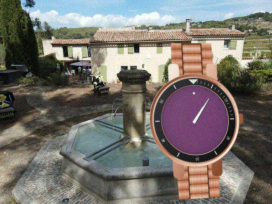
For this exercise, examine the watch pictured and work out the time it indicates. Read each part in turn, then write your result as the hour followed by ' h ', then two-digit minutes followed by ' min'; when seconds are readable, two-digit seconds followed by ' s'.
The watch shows 1 h 06 min
